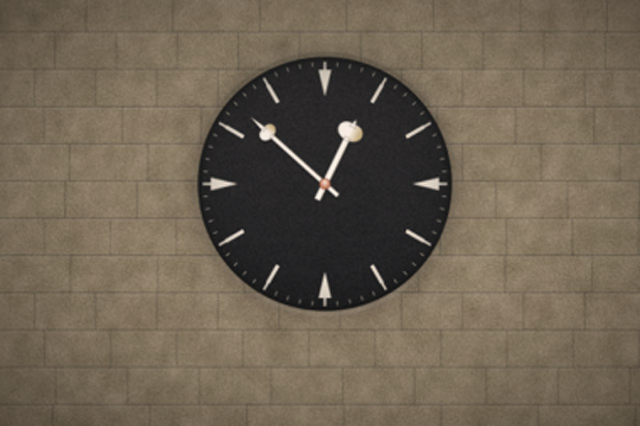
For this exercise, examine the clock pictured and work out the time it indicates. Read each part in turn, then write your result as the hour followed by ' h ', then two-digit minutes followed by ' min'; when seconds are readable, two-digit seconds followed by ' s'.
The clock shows 12 h 52 min
